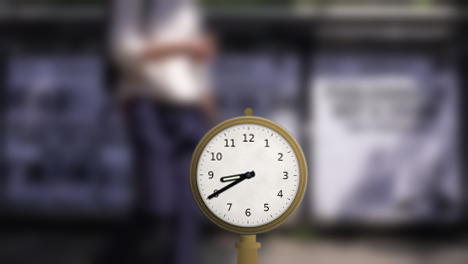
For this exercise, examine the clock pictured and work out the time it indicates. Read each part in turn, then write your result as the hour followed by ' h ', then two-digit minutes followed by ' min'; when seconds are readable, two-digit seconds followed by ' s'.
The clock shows 8 h 40 min
